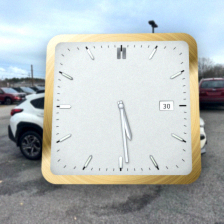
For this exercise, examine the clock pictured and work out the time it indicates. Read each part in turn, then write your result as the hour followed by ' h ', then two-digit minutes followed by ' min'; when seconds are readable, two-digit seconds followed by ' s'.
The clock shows 5 h 29 min
